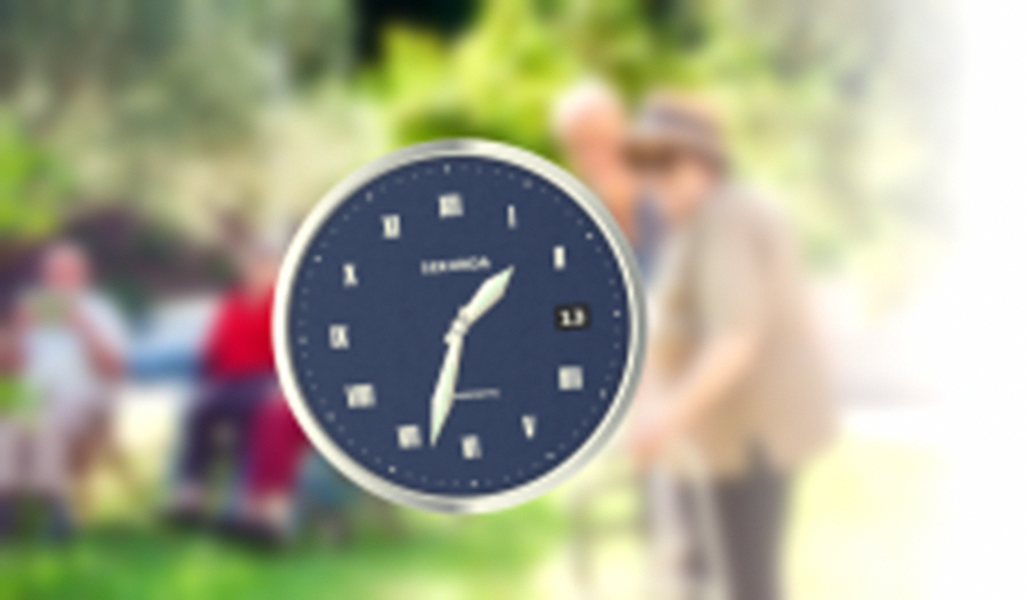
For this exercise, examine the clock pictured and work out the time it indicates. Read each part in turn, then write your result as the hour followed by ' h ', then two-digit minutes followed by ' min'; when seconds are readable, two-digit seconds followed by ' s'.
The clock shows 1 h 33 min
